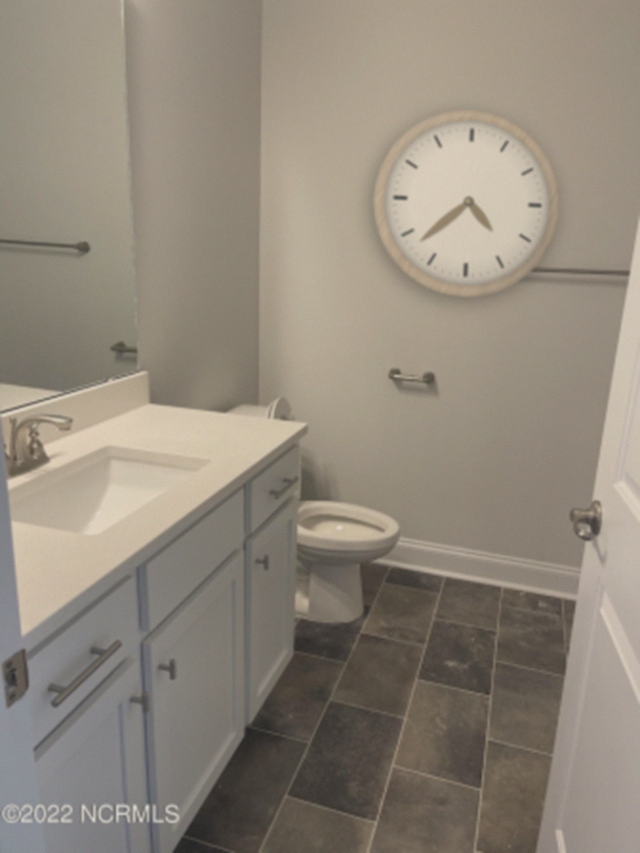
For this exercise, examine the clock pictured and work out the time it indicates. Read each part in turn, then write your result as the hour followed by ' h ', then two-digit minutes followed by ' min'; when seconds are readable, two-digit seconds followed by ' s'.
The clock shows 4 h 38 min
